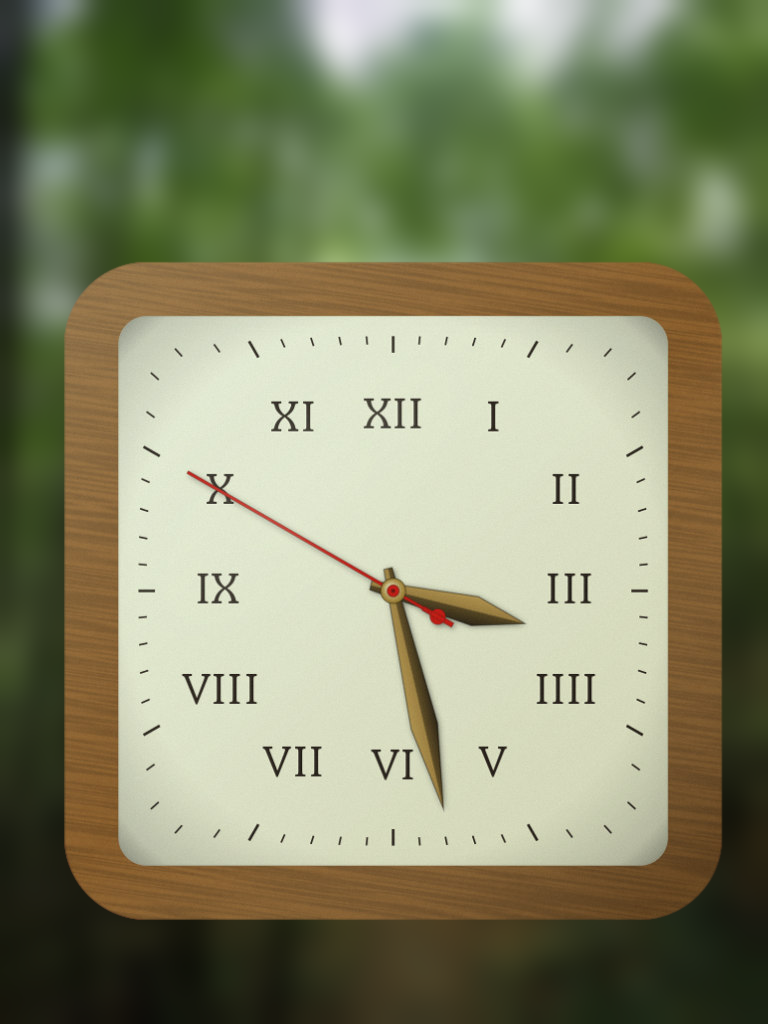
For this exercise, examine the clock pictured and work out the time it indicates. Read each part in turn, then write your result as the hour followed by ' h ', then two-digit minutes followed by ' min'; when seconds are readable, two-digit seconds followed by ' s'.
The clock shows 3 h 27 min 50 s
